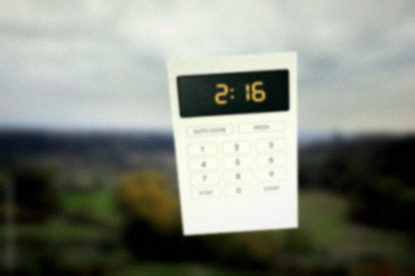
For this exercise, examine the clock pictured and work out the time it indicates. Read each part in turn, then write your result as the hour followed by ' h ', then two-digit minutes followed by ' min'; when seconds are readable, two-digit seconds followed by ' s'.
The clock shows 2 h 16 min
